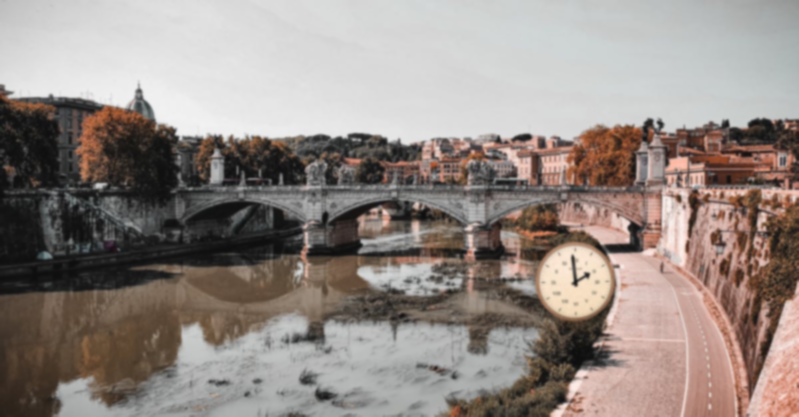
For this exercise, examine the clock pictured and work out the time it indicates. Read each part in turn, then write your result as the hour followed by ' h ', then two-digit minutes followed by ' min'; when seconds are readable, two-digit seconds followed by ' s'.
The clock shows 1 h 59 min
